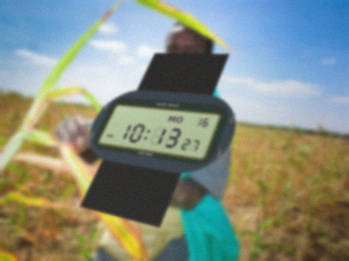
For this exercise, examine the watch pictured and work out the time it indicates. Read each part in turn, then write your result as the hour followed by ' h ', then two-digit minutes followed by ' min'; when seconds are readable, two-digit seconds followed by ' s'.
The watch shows 10 h 13 min
